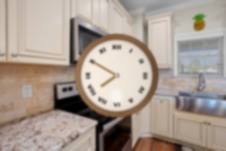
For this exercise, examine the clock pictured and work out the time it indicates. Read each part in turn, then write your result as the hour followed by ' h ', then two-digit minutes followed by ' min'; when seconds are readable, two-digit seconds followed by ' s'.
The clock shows 7 h 50 min
